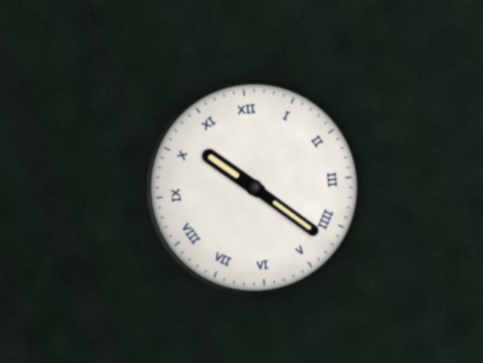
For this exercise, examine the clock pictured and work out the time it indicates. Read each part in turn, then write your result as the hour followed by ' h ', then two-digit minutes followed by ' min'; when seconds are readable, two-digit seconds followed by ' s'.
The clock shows 10 h 22 min
